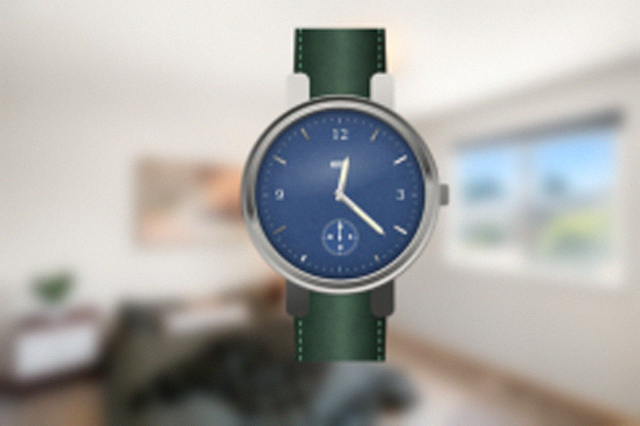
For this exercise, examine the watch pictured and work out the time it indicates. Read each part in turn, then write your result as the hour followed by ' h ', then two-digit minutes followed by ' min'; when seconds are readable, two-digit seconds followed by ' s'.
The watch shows 12 h 22 min
